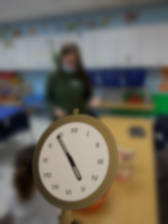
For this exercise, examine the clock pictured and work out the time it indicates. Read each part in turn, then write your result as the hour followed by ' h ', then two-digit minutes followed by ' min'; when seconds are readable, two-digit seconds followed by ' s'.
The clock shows 4 h 54 min
